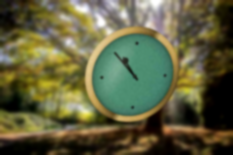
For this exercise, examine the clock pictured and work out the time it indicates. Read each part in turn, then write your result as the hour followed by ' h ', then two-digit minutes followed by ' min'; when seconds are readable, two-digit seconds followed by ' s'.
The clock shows 10 h 53 min
